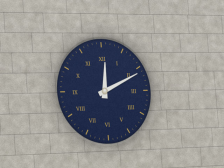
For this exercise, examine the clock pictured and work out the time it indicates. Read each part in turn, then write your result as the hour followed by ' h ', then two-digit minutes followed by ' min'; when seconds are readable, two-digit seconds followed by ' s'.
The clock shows 12 h 11 min
